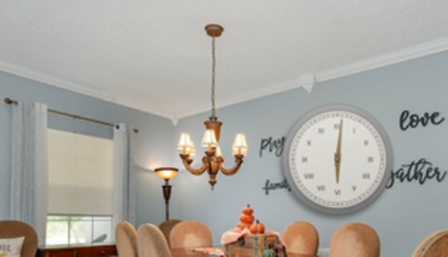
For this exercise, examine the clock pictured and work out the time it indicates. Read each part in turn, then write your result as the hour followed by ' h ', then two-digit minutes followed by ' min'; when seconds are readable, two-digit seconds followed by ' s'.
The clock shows 6 h 01 min
